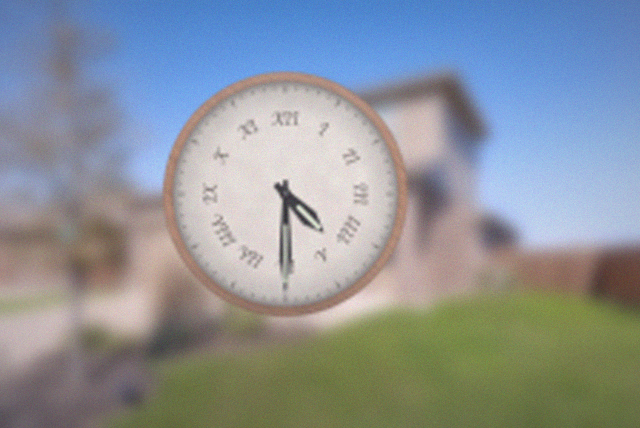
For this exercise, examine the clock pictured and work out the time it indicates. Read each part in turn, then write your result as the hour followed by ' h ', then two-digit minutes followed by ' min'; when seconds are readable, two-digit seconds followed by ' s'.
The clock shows 4 h 30 min
